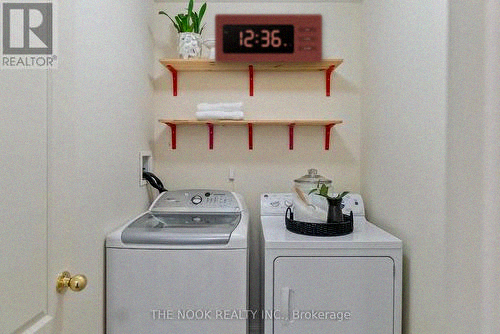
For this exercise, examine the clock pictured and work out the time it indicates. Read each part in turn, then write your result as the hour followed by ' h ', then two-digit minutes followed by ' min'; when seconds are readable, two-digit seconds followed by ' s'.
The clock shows 12 h 36 min
